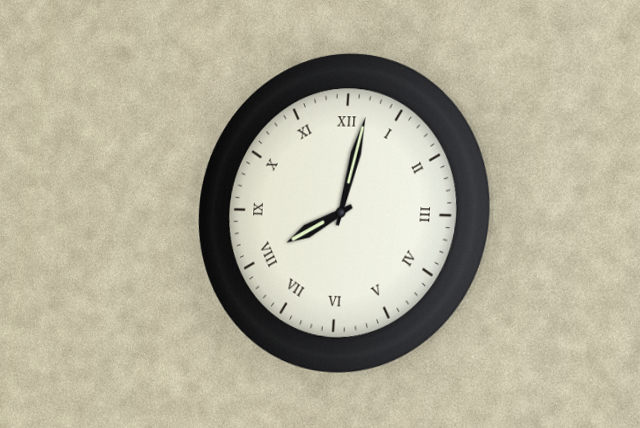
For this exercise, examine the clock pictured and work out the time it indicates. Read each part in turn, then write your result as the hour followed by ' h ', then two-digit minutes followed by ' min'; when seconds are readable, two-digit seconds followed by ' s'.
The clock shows 8 h 02 min
